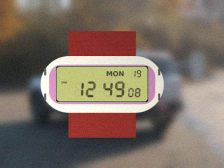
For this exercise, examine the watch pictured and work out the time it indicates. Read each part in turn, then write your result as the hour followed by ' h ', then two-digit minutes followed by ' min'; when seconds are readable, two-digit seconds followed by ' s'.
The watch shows 12 h 49 min 08 s
